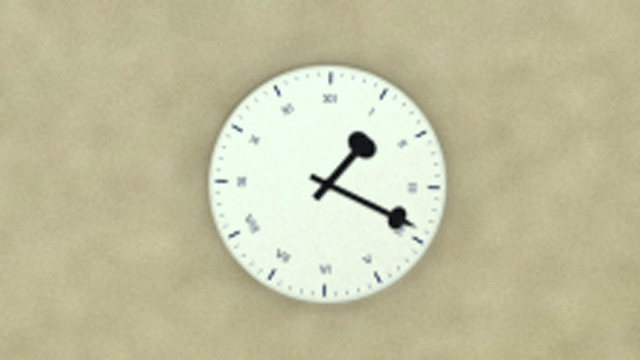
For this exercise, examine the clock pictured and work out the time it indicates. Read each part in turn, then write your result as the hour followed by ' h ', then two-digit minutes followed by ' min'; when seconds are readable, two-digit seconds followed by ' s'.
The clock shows 1 h 19 min
